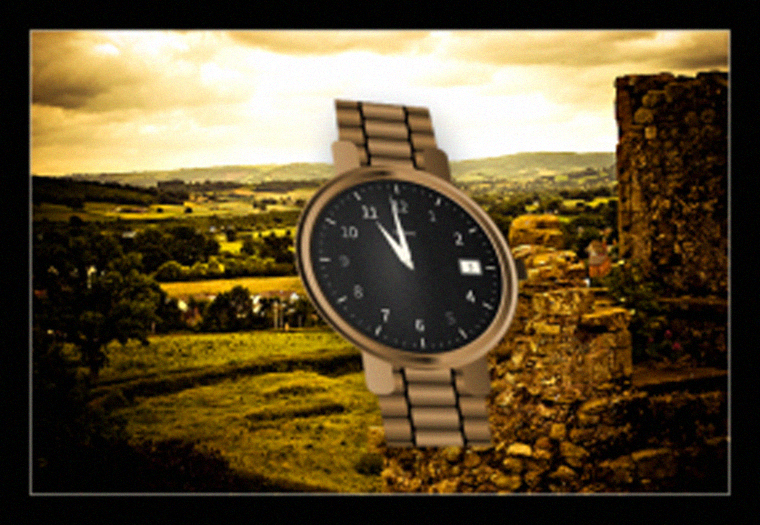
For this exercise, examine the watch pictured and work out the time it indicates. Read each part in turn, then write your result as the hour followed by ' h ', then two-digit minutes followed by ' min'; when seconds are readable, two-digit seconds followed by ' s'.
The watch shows 10 h 59 min
